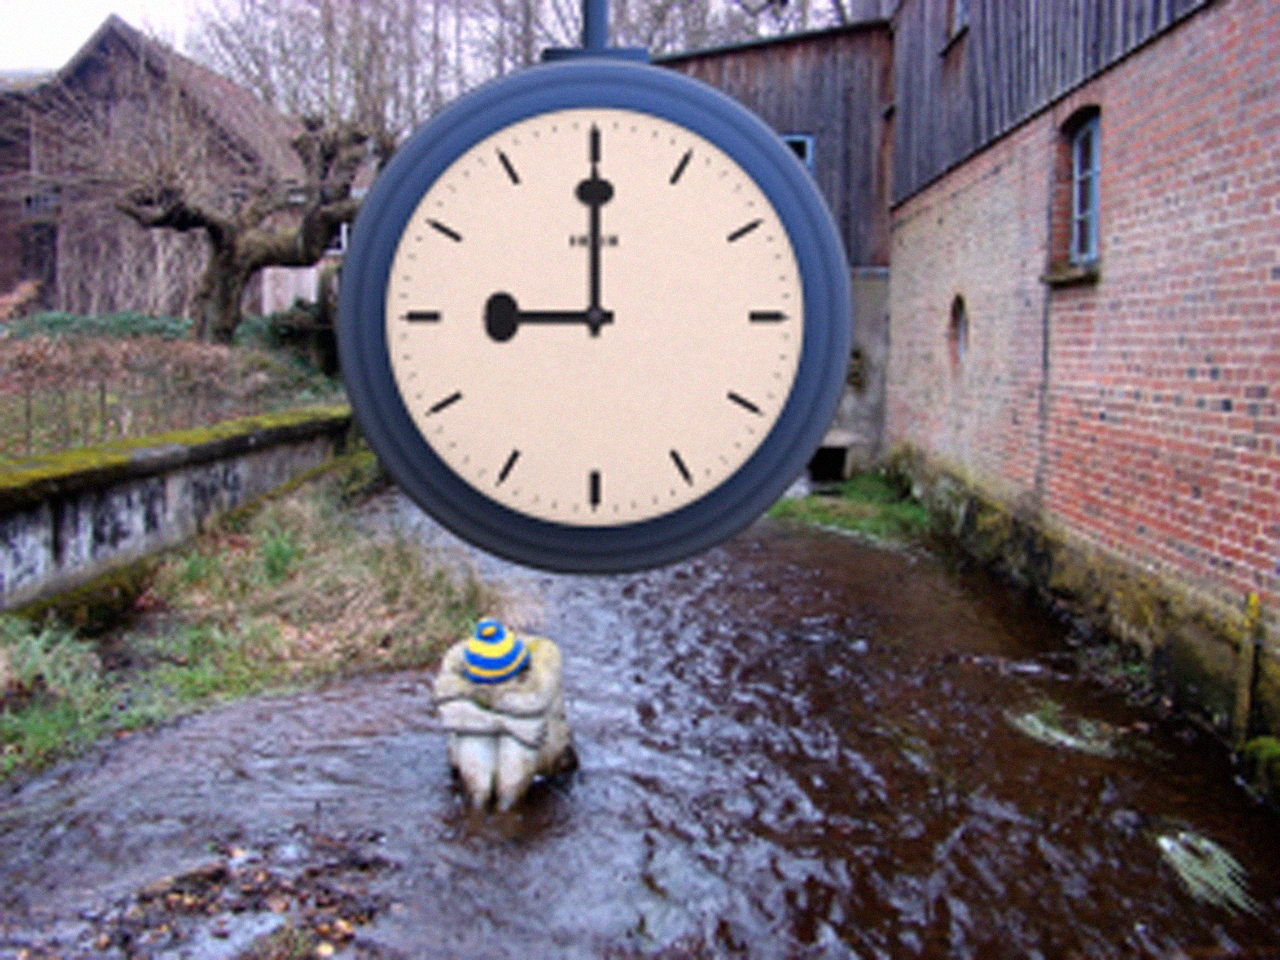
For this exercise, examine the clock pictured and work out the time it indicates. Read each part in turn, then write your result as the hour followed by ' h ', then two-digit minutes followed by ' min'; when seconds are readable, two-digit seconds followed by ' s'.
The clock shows 9 h 00 min
